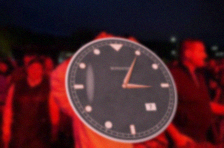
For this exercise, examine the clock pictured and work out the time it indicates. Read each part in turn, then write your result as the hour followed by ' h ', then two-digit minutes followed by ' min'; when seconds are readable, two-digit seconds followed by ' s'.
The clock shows 3 h 05 min
